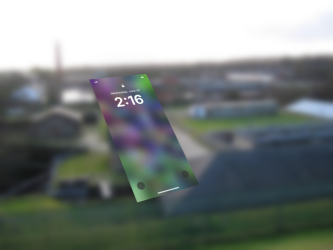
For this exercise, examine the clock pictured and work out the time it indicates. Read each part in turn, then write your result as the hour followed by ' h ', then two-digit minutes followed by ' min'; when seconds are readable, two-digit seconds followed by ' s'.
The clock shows 2 h 16 min
